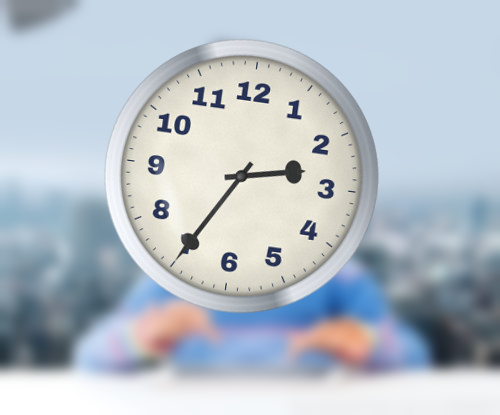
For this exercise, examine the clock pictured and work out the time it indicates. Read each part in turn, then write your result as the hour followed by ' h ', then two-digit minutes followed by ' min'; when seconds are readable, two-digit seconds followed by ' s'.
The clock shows 2 h 35 min
